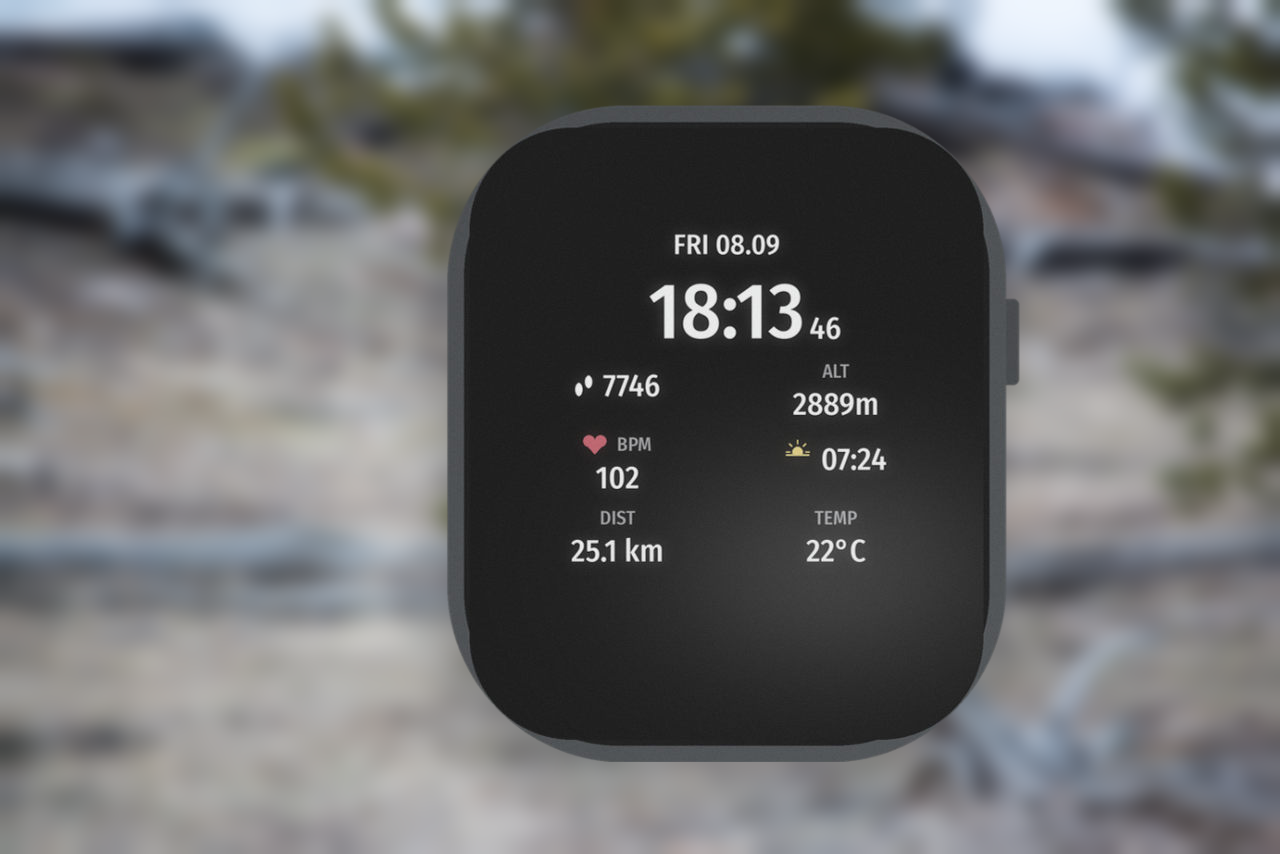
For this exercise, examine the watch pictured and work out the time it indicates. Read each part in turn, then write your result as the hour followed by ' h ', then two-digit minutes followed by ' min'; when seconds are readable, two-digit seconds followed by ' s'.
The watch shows 18 h 13 min 46 s
